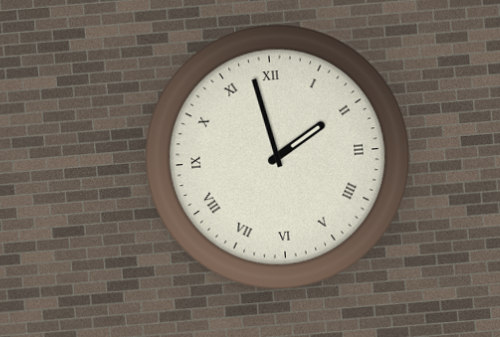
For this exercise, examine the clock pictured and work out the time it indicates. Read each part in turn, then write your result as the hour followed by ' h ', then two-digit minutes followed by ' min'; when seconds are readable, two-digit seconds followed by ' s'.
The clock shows 1 h 58 min
